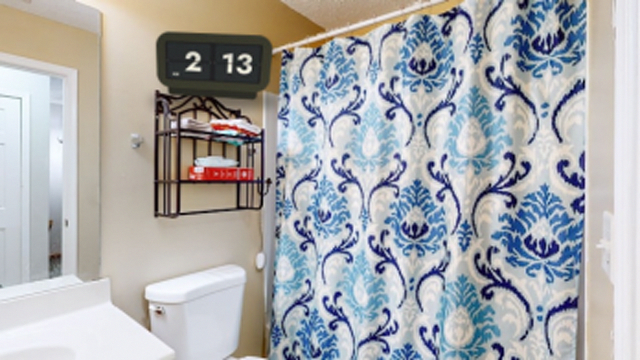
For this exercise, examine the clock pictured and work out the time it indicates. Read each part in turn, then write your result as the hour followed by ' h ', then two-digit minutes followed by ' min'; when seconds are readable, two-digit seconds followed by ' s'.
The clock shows 2 h 13 min
